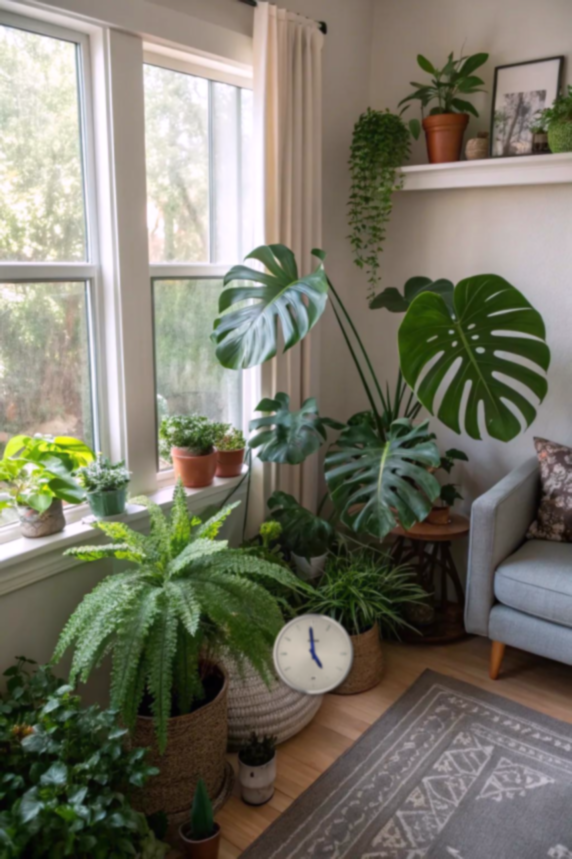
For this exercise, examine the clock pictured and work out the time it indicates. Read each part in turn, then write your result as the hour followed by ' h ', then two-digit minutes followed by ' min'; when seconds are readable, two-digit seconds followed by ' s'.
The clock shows 4 h 59 min
